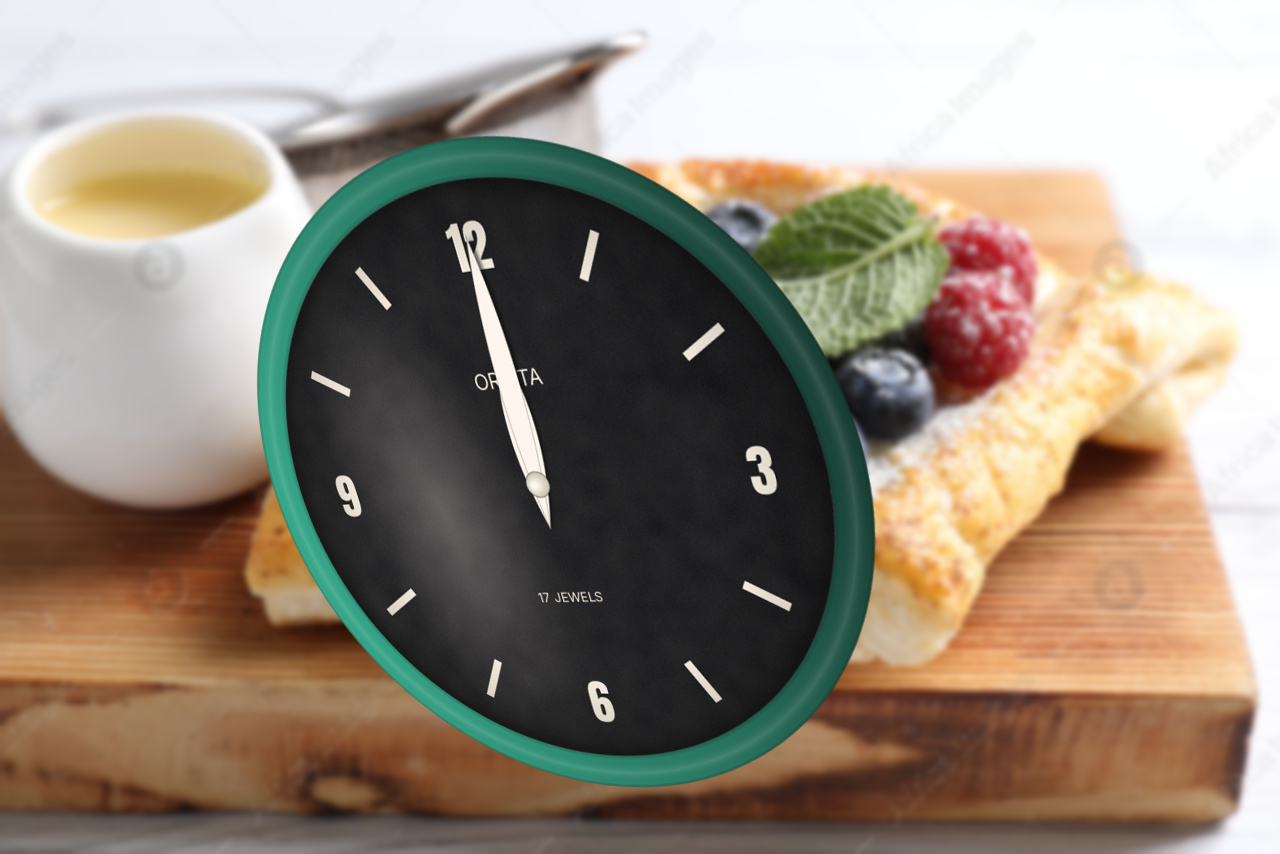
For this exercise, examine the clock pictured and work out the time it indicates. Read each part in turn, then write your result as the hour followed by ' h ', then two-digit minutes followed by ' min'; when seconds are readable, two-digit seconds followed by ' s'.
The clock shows 12 h 00 min
